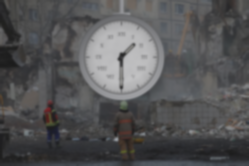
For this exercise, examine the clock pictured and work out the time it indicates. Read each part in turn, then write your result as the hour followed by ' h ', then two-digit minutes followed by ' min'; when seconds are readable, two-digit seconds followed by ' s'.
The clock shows 1 h 30 min
